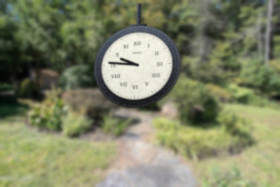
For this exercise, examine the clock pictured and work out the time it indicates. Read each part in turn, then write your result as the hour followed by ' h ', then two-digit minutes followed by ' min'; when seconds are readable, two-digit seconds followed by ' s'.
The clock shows 9 h 46 min
